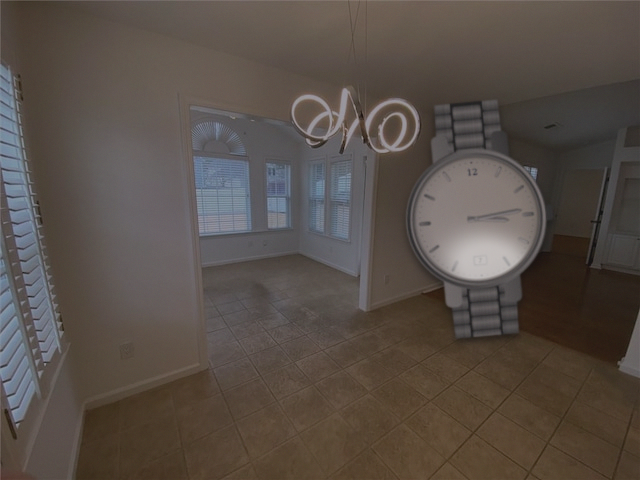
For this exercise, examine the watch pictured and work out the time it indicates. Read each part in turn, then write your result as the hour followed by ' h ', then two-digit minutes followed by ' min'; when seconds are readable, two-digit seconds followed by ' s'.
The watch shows 3 h 14 min
